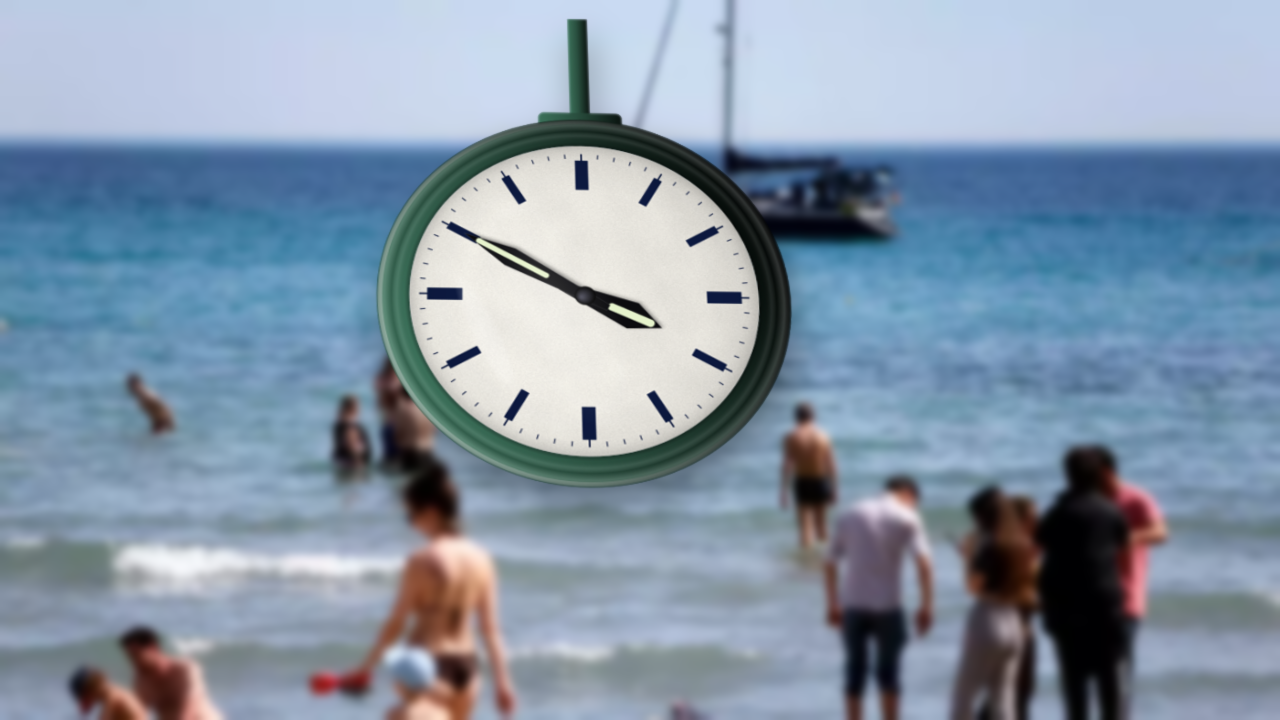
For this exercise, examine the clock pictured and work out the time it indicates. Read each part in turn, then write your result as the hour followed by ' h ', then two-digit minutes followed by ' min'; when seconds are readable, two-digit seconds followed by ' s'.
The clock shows 3 h 50 min
